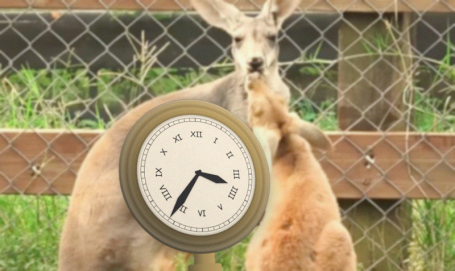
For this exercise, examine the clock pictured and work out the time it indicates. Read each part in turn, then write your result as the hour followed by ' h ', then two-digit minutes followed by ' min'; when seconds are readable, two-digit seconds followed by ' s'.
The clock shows 3 h 36 min
